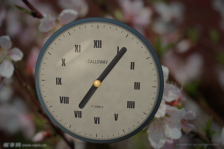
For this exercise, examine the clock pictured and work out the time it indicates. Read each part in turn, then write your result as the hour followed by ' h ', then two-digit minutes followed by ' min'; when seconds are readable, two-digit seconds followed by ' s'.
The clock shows 7 h 06 min
